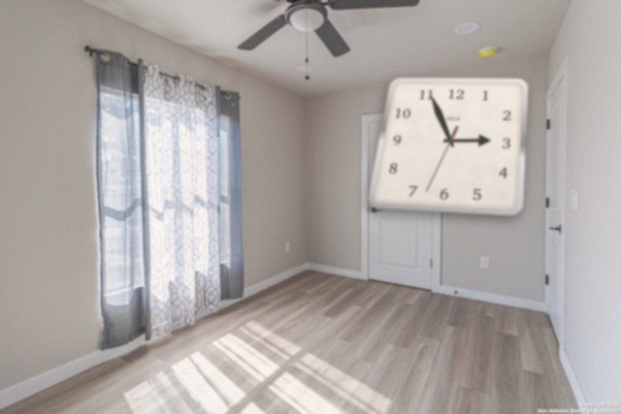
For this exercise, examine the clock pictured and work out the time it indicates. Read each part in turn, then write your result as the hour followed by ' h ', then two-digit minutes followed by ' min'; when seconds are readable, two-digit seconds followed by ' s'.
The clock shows 2 h 55 min 33 s
